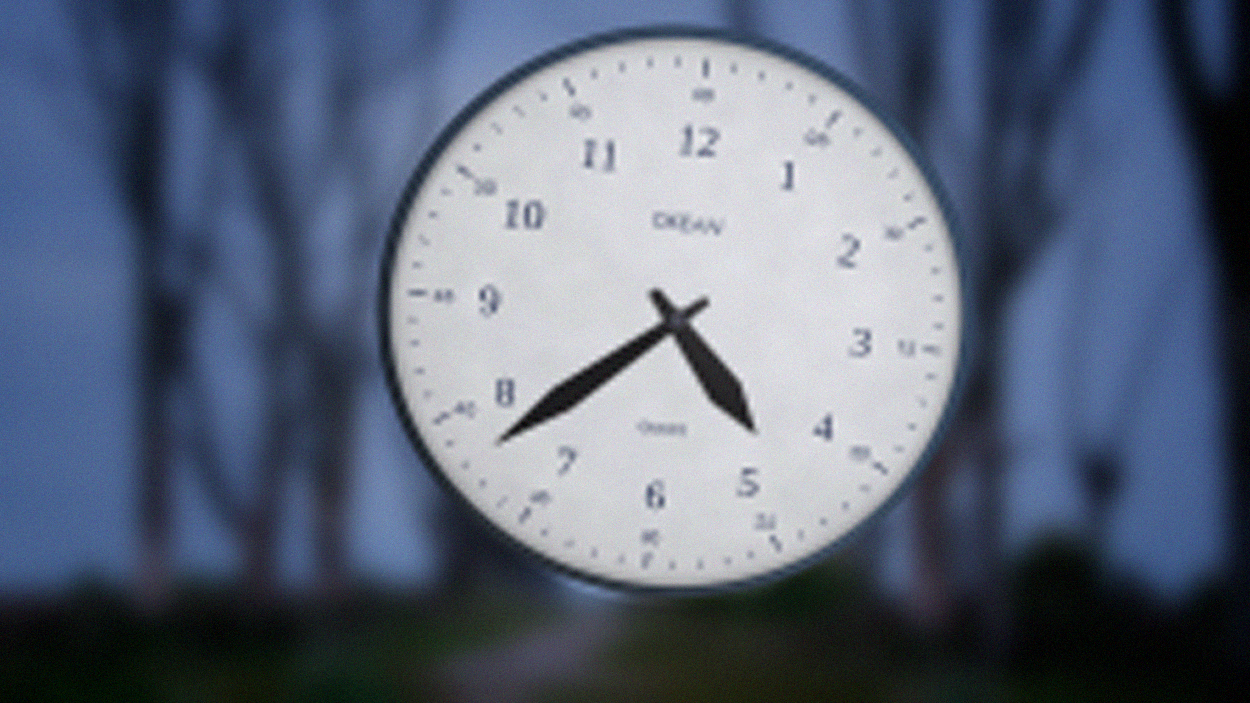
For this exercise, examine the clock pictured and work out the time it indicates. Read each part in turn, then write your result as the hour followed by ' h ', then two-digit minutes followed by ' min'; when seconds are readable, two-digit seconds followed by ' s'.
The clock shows 4 h 38 min
